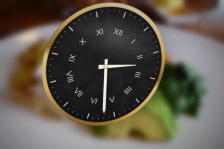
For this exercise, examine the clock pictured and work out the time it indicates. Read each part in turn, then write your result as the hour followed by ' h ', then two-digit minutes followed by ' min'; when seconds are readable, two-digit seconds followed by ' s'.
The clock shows 2 h 27 min
